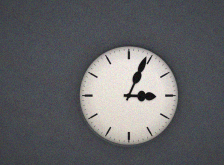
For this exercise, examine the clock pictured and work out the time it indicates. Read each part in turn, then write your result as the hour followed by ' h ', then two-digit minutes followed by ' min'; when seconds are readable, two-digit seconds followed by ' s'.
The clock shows 3 h 04 min
